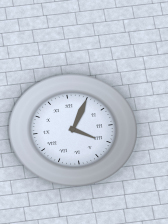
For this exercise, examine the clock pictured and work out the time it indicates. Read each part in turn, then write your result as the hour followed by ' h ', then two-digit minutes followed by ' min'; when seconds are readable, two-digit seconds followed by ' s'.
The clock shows 4 h 05 min
